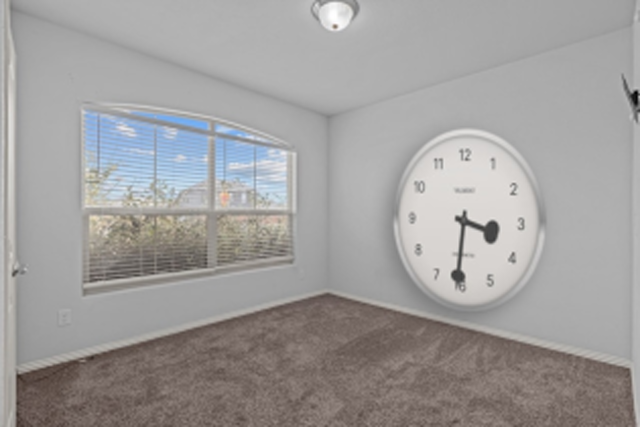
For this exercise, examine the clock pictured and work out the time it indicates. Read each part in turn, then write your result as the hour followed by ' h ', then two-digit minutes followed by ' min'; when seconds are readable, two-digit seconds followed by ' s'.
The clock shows 3 h 31 min
